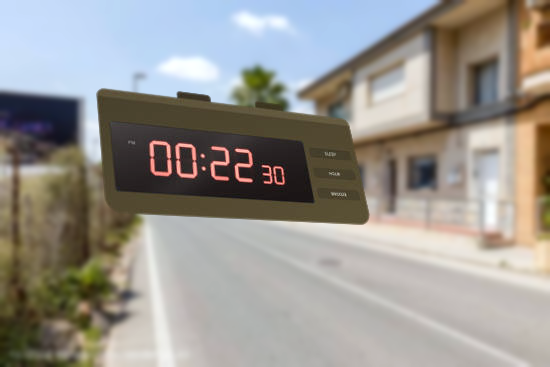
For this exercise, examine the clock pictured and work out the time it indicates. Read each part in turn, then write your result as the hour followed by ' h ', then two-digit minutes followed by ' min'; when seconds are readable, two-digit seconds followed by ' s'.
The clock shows 0 h 22 min 30 s
